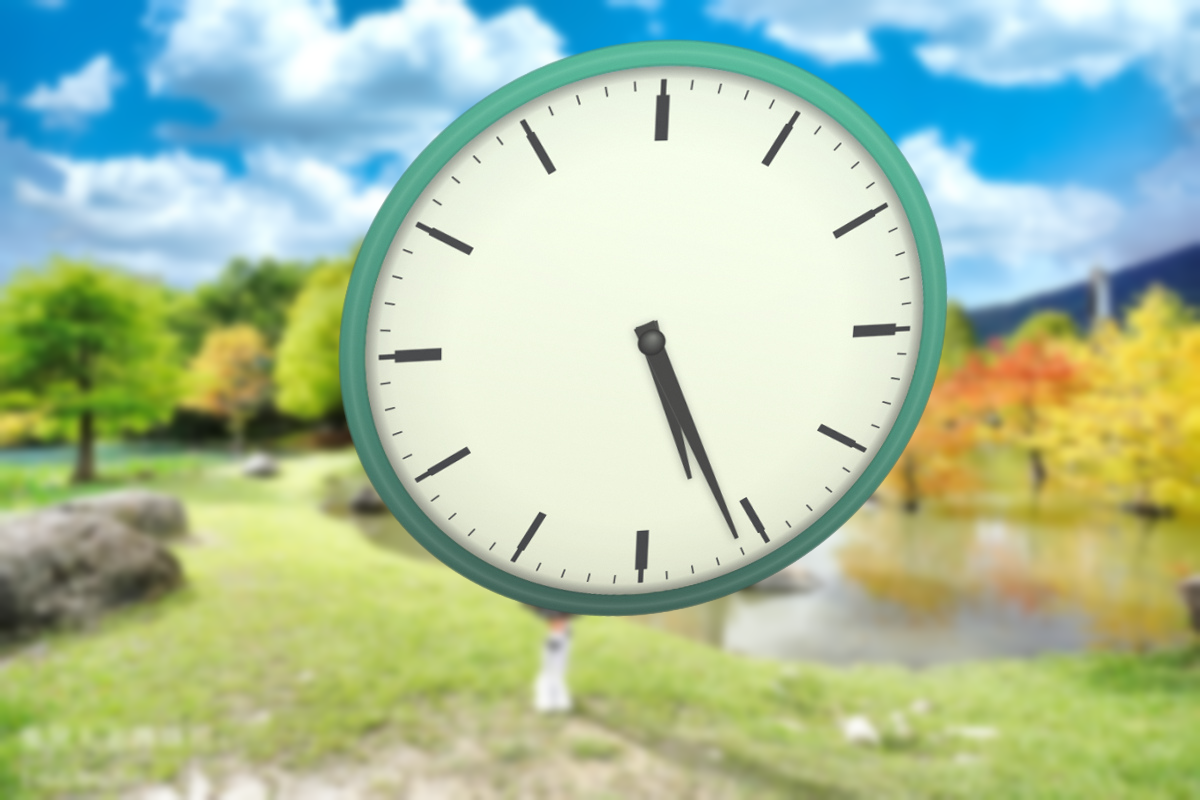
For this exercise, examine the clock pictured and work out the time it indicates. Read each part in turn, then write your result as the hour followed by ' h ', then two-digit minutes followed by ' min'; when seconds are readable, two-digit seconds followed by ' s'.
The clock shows 5 h 26 min
